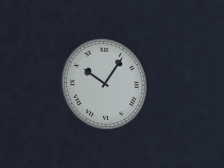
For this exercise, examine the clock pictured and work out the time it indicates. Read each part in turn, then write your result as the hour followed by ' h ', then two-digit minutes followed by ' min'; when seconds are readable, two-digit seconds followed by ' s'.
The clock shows 10 h 06 min
